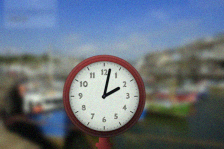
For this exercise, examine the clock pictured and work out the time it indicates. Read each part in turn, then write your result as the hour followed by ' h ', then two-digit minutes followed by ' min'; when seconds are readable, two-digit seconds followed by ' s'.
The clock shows 2 h 02 min
